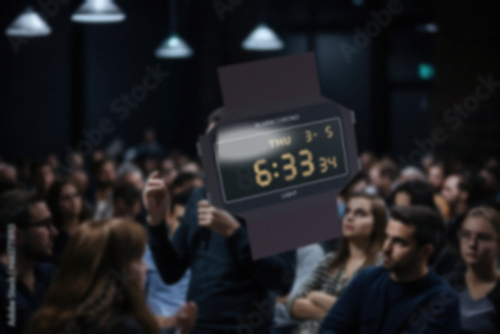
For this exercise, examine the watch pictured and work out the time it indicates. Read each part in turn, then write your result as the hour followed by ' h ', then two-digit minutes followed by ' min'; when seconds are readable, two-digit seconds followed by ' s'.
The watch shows 6 h 33 min 34 s
